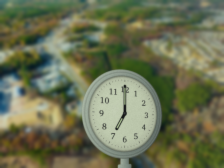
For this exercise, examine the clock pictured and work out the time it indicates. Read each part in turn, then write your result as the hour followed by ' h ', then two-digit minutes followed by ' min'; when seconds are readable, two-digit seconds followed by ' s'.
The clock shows 7 h 00 min
